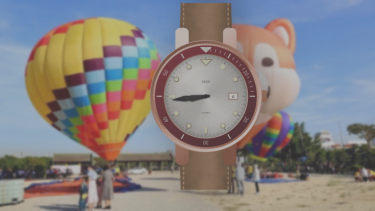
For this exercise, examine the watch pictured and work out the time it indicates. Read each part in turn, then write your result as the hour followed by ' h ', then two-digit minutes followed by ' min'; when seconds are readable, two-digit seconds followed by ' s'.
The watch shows 8 h 44 min
